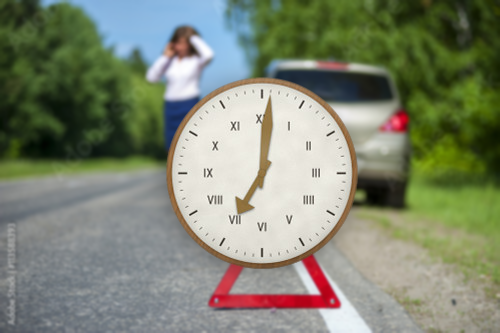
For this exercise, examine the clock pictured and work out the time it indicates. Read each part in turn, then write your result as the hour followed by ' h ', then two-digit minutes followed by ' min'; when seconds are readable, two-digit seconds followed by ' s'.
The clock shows 7 h 01 min
